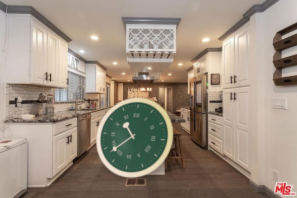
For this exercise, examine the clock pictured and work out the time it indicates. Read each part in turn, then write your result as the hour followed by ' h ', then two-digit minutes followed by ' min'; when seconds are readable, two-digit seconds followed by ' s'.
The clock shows 10 h 38 min
